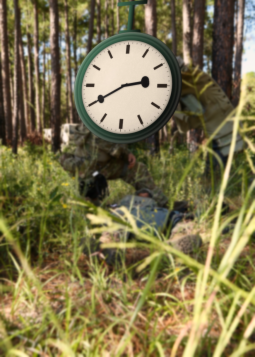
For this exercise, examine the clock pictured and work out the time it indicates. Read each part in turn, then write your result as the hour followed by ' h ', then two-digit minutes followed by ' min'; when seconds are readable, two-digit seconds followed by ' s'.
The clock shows 2 h 40 min
